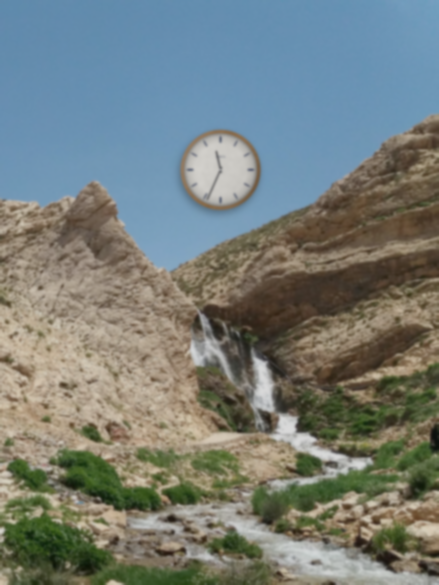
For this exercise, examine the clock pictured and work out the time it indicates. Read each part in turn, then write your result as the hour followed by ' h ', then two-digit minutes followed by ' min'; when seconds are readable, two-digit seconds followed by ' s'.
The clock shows 11 h 34 min
